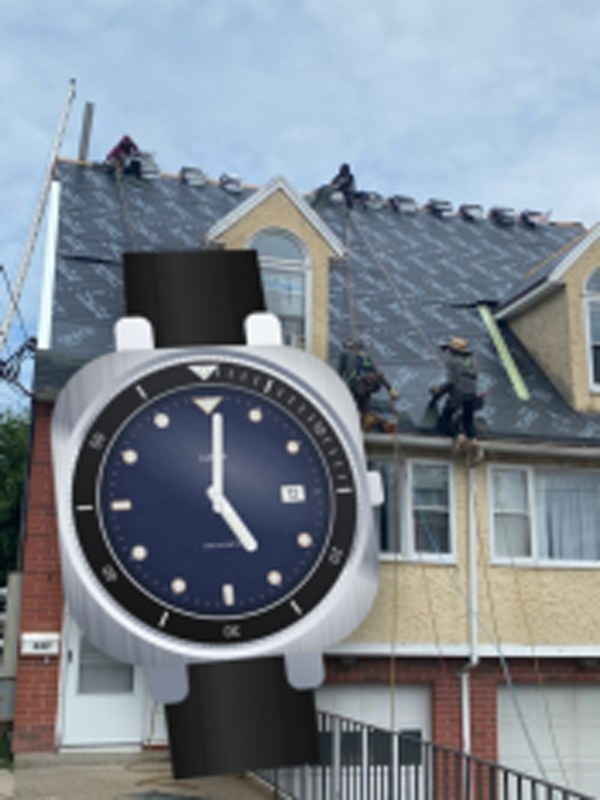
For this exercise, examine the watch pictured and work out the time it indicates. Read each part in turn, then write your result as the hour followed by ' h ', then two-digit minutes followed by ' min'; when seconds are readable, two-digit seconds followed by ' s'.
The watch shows 5 h 01 min
